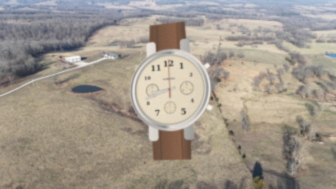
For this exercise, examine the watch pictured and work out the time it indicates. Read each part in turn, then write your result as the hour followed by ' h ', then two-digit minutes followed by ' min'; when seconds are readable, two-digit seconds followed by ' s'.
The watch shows 8 h 42 min
